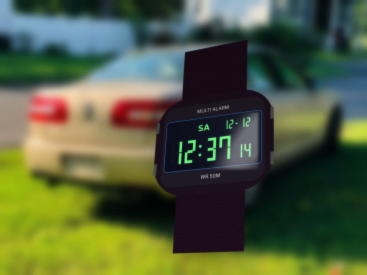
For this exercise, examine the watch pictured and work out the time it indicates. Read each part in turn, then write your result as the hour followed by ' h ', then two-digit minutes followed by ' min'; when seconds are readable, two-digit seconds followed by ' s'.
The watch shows 12 h 37 min 14 s
